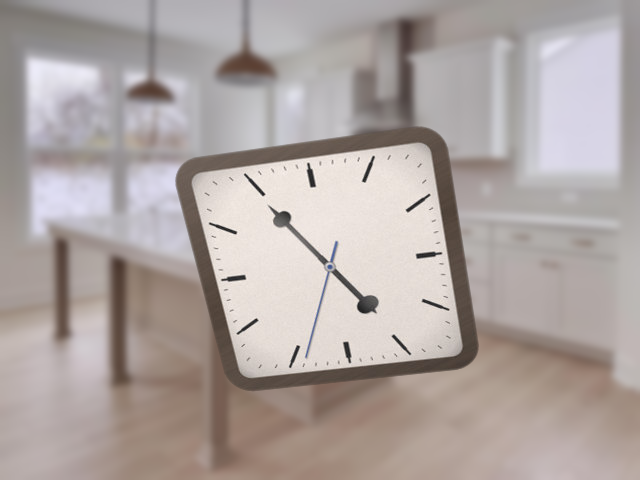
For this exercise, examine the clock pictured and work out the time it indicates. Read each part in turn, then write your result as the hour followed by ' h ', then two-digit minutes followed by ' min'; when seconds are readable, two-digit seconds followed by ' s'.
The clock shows 4 h 54 min 34 s
